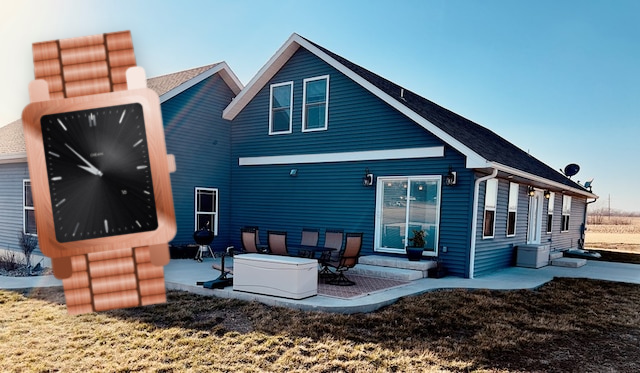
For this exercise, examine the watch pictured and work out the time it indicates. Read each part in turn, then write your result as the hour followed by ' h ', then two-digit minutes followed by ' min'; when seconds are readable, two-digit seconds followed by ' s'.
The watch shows 9 h 53 min
